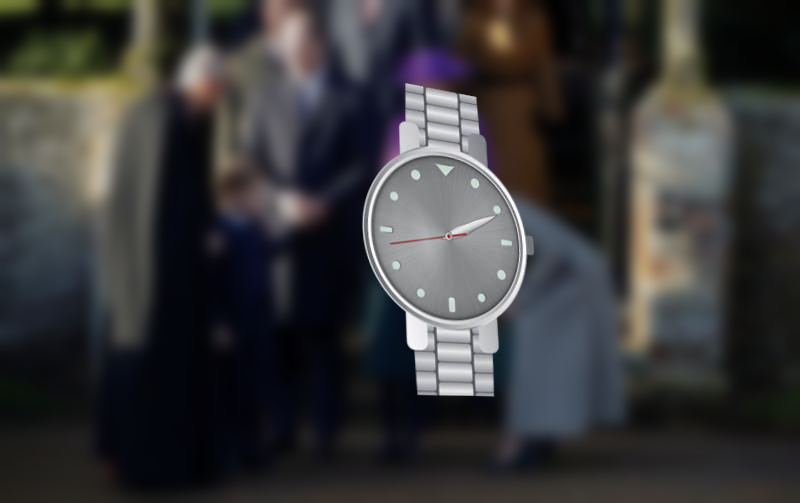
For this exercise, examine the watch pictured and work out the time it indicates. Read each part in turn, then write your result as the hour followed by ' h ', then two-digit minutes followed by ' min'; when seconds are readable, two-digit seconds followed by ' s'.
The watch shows 2 h 10 min 43 s
